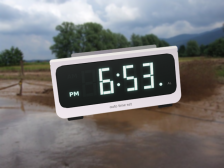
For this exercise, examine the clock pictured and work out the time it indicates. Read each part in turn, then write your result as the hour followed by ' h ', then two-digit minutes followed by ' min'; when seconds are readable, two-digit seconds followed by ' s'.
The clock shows 6 h 53 min
